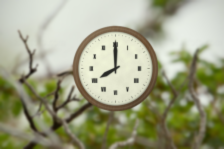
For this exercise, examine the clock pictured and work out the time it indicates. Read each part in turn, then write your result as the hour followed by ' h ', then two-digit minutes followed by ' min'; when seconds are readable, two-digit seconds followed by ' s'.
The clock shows 8 h 00 min
